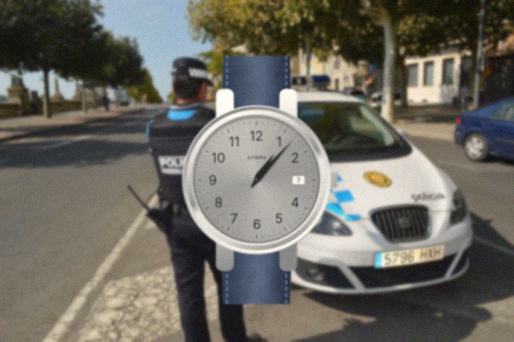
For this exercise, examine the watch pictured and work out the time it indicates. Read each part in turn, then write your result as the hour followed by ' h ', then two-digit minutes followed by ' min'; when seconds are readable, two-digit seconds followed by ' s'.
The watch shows 1 h 07 min
